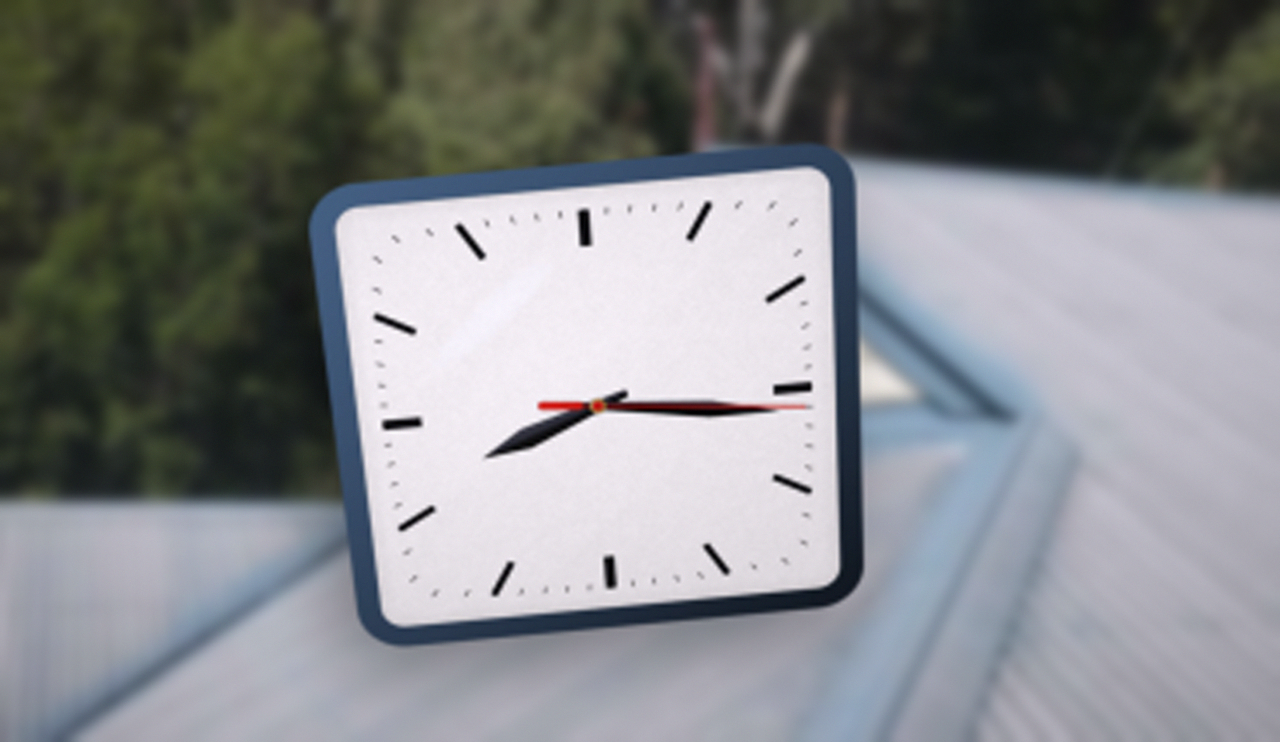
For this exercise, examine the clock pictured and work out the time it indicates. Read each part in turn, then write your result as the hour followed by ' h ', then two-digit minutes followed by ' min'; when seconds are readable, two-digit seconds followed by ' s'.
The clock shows 8 h 16 min 16 s
